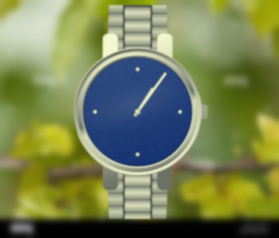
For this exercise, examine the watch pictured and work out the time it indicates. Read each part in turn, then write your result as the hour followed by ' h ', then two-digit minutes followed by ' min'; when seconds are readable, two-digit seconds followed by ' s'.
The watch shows 1 h 06 min
